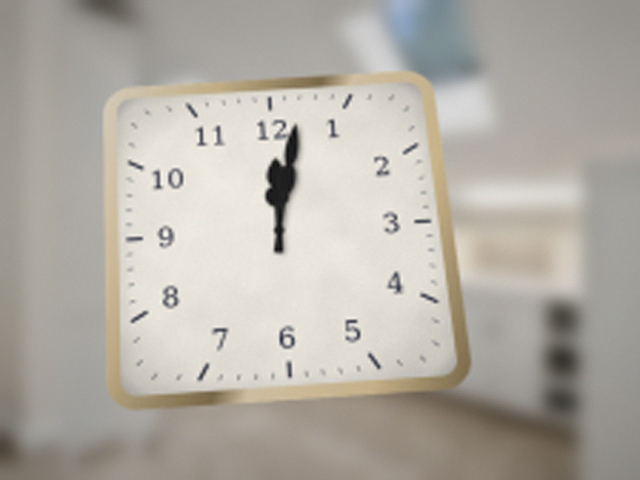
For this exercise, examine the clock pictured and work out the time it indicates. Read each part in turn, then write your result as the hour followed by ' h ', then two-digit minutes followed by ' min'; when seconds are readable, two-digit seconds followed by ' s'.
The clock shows 12 h 02 min
